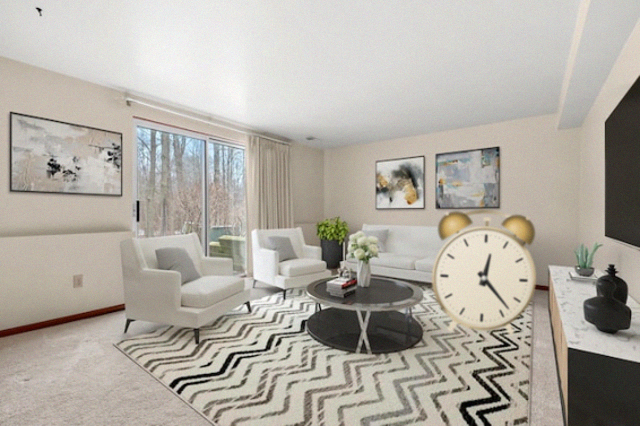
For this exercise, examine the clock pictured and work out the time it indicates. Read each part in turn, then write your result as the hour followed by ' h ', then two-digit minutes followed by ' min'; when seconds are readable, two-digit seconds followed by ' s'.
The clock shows 12 h 23 min
